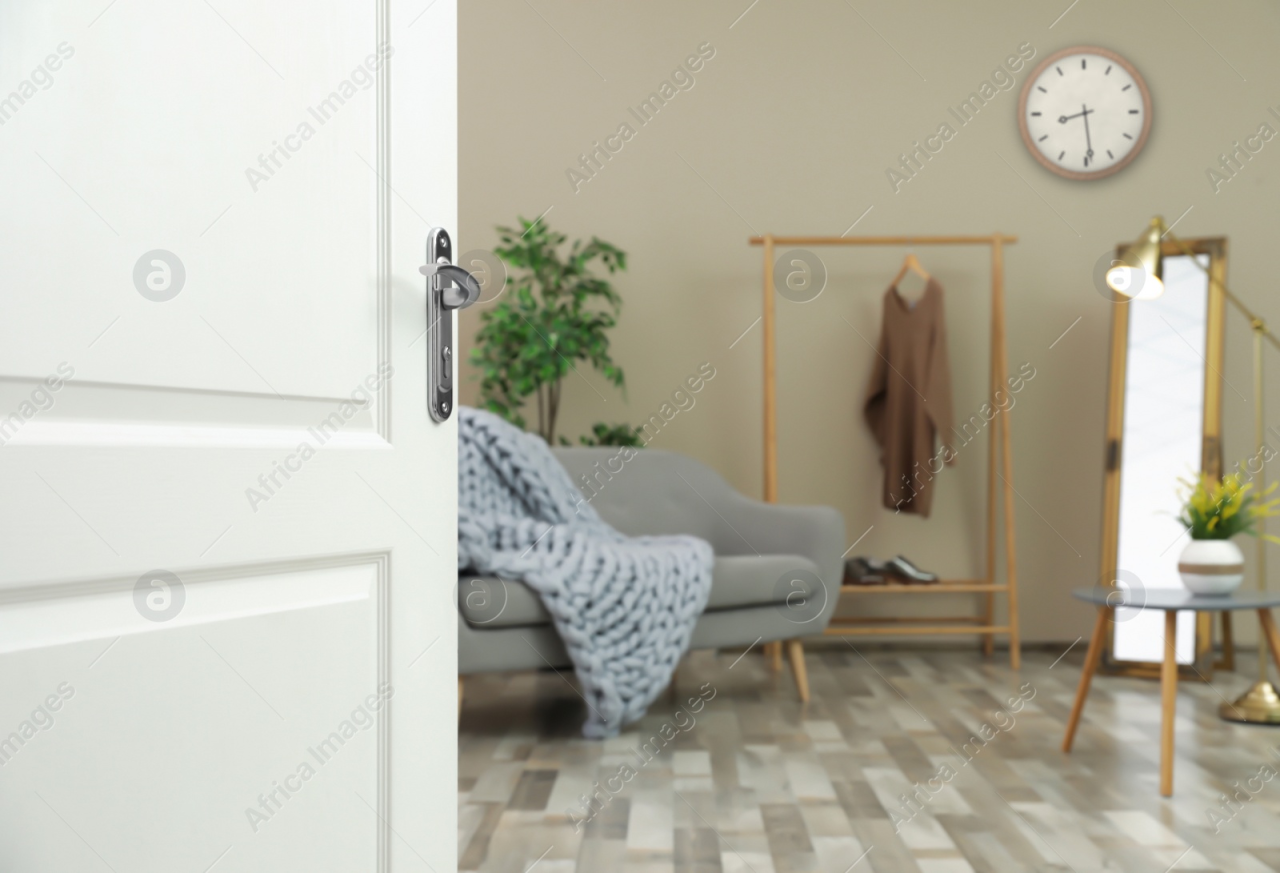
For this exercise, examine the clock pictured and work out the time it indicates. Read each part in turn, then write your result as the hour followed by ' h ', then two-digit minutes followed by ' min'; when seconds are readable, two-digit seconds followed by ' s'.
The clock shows 8 h 29 min
